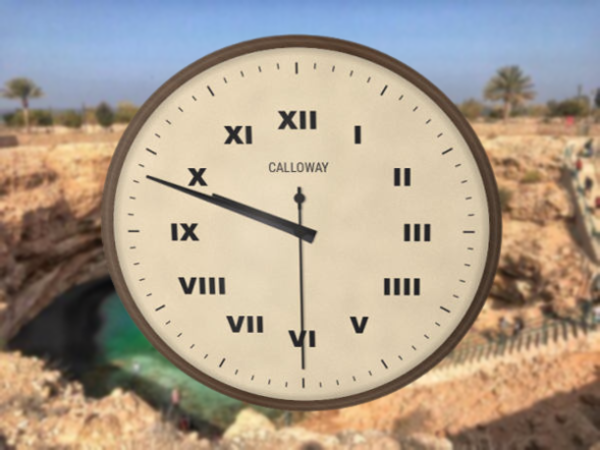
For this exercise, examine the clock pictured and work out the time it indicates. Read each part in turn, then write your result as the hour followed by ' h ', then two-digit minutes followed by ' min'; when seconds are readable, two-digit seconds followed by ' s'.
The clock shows 9 h 48 min 30 s
